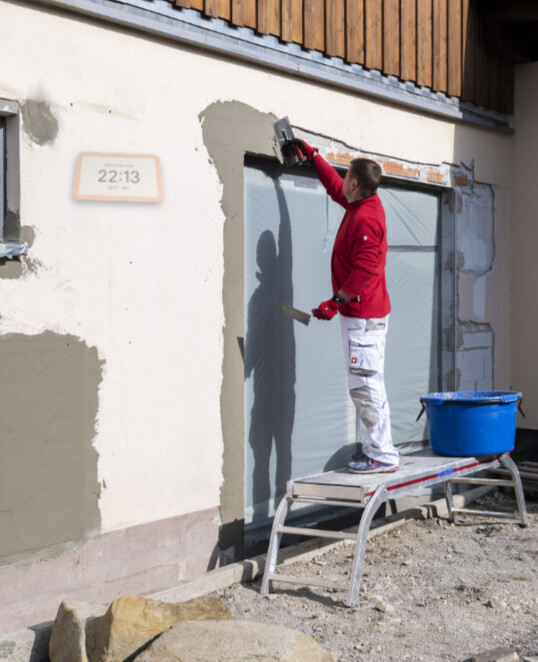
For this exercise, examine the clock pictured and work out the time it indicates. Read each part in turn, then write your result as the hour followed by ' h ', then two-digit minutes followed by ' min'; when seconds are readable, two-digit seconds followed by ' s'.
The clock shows 22 h 13 min
